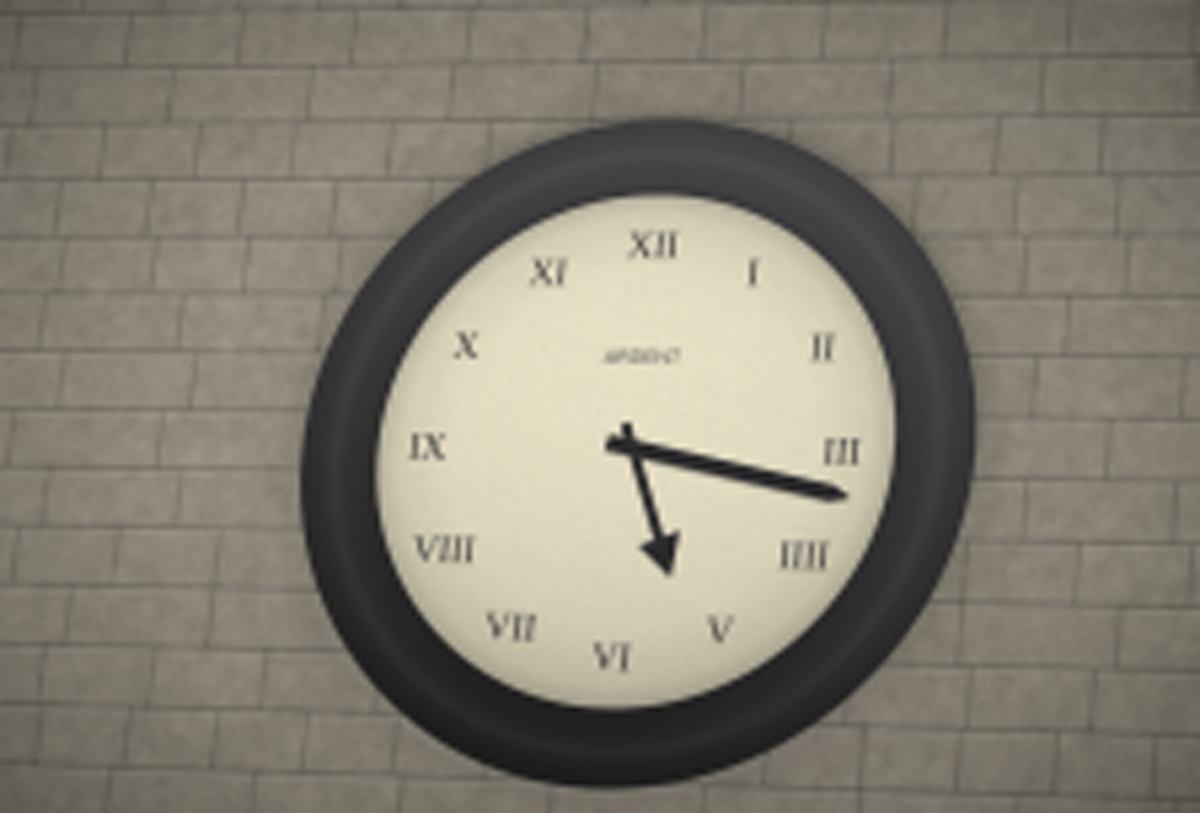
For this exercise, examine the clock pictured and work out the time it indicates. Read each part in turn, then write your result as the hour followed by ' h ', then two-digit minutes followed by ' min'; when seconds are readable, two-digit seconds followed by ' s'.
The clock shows 5 h 17 min
